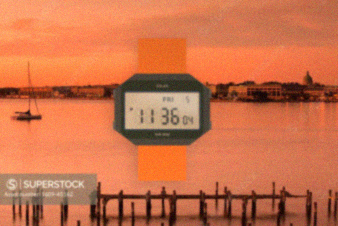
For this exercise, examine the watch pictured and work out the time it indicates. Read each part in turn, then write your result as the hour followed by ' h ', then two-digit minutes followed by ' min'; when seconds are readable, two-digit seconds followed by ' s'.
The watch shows 11 h 36 min
